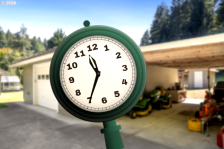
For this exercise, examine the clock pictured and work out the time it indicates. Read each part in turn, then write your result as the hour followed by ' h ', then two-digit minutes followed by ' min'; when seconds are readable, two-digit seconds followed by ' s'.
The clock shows 11 h 35 min
